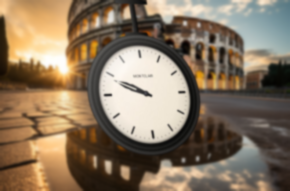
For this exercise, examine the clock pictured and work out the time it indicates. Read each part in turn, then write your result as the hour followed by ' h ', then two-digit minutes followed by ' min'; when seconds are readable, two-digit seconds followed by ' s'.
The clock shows 9 h 49 min
